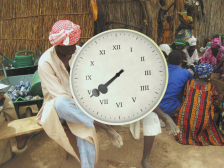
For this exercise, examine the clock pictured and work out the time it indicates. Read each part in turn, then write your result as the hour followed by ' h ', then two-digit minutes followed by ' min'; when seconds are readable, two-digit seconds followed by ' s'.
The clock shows 7 h 39 min
